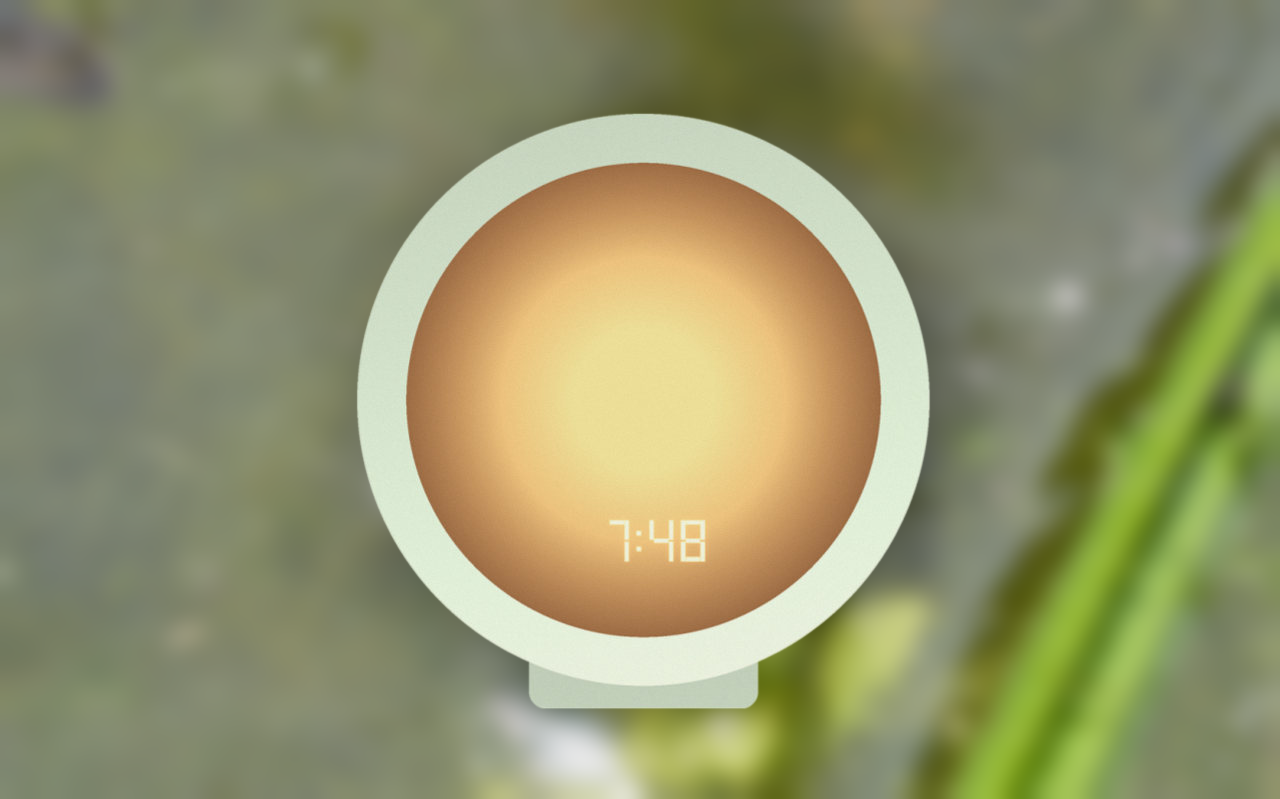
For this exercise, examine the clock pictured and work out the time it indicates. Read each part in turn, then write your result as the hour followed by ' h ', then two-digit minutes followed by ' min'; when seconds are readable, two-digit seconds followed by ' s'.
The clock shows 7 h 48 min
